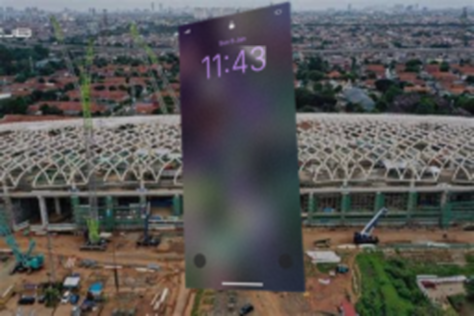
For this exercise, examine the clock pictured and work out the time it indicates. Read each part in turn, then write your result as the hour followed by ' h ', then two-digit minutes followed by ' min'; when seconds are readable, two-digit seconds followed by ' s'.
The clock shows 11 h 43 min
